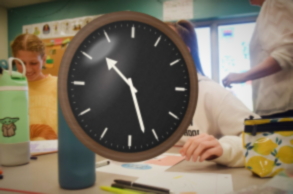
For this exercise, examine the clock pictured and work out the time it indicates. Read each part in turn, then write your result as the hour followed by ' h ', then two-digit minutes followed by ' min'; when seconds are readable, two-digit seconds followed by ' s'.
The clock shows 10 h 27 min
